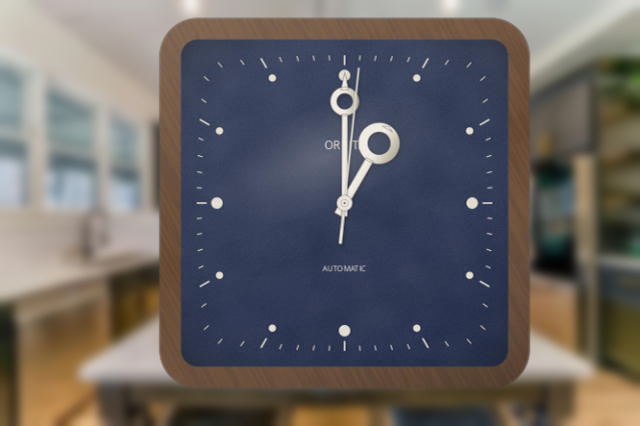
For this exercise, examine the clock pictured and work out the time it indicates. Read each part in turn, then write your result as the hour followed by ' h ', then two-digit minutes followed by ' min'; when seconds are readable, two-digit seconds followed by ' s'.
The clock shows 1 h 00 min 01 s
